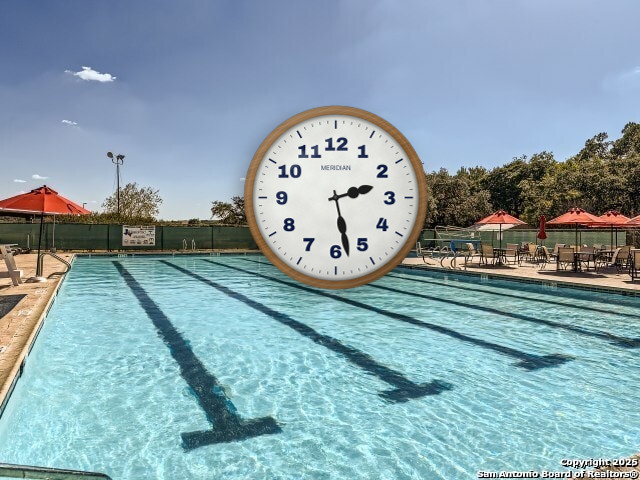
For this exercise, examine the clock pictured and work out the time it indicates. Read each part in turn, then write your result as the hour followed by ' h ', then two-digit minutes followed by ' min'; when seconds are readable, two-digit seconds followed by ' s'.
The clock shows 2 h 28 min
